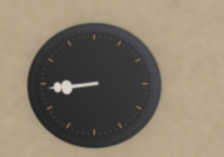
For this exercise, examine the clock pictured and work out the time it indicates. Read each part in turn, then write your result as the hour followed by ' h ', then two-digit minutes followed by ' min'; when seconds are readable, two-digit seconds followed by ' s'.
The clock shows 8 h 44 min
